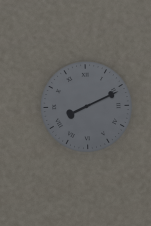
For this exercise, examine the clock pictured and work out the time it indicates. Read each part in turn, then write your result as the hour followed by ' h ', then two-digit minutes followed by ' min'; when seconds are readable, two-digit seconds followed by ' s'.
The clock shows 8 h 11 min
